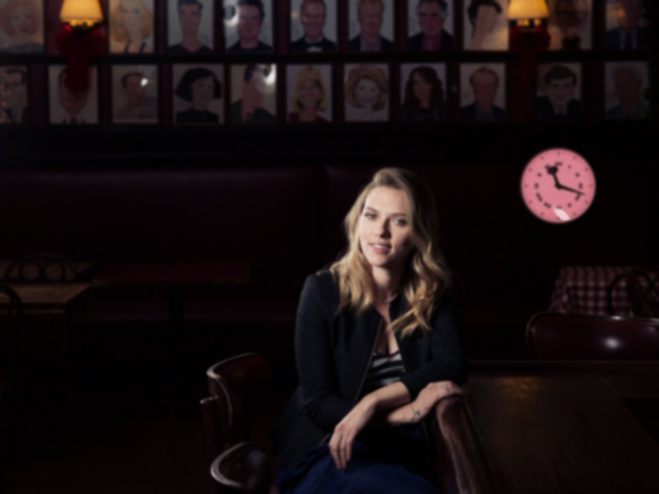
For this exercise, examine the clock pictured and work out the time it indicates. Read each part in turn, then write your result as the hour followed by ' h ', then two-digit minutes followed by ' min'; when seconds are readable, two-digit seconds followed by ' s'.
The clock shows 11 h 18 min
